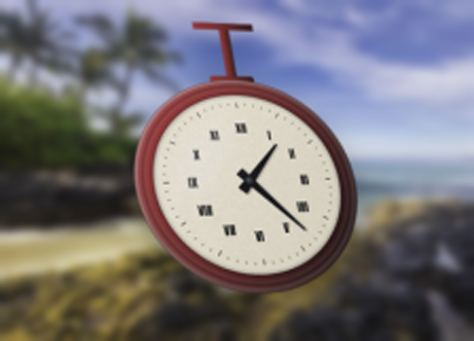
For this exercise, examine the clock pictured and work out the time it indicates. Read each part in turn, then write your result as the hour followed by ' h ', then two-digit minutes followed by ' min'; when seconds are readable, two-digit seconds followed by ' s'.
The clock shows 1 h 23 min
